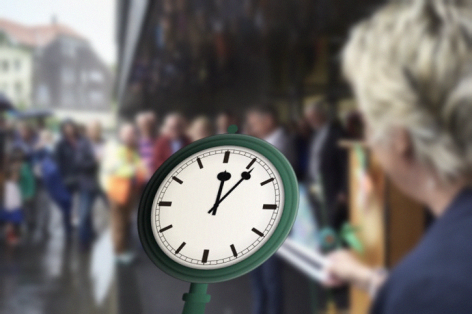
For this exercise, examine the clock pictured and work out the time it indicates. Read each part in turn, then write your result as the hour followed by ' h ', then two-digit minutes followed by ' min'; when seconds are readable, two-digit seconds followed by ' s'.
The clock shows 12 h 06 min
